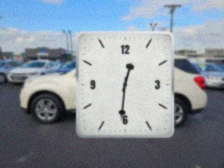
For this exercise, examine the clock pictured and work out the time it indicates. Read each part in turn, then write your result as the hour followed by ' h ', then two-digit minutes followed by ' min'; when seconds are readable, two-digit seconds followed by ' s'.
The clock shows 12 h 31 min
